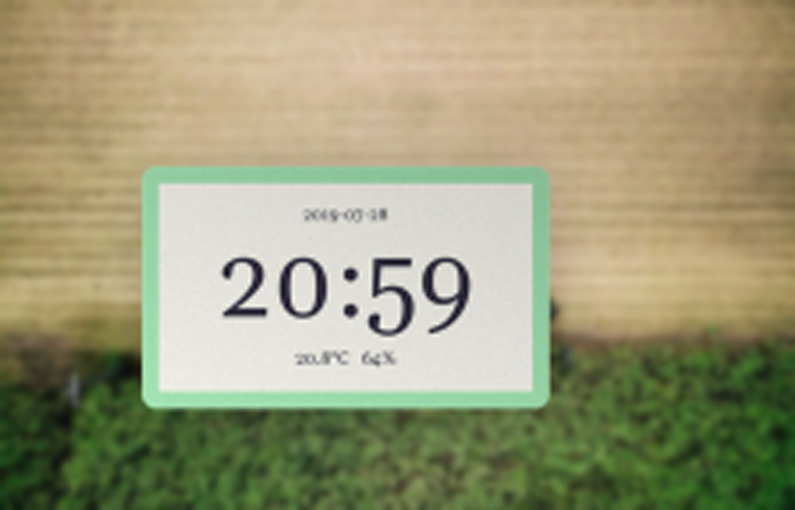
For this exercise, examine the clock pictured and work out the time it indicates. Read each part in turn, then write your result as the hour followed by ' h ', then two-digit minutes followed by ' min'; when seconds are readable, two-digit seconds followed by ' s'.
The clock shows 20 h 59 min
